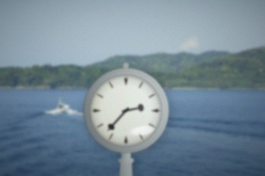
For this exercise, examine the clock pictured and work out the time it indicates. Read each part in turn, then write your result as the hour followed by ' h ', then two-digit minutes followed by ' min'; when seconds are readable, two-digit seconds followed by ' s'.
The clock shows 2 h 37 min
